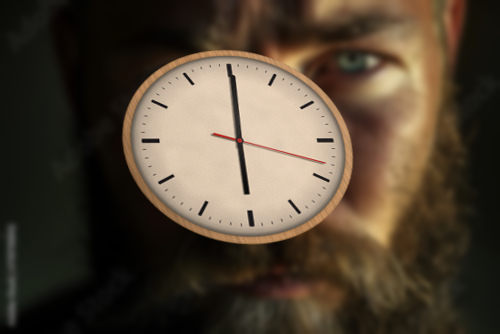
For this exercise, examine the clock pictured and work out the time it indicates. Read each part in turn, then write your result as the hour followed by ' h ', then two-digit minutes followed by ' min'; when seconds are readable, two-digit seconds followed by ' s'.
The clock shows 6 h 00 min 18 s
